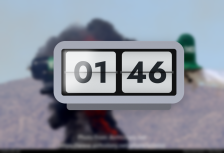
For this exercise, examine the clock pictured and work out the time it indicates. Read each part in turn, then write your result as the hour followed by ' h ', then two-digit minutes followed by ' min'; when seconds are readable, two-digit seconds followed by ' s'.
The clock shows 1 h 46 min
